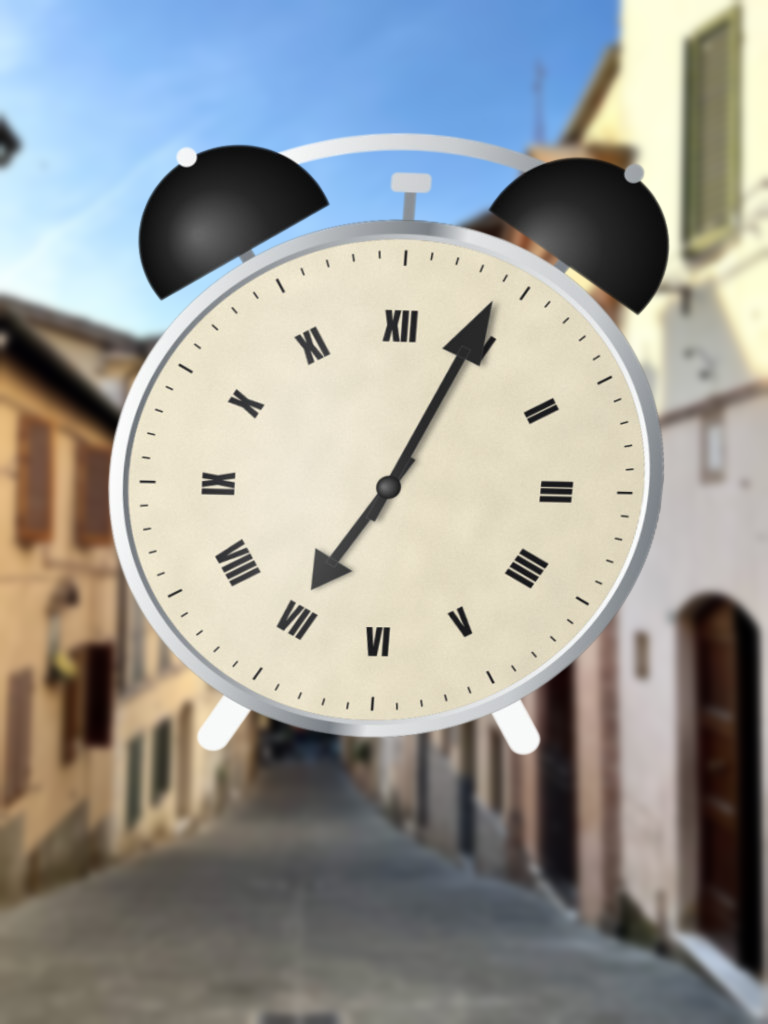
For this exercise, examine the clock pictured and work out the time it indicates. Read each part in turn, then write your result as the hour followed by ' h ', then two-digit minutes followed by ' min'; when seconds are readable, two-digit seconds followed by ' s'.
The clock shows 7 h 04 min
